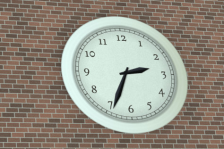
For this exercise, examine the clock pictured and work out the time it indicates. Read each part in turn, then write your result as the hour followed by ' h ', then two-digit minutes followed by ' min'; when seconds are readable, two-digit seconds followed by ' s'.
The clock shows 2 h 34 min
